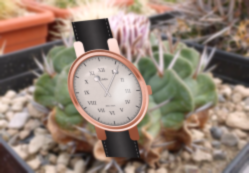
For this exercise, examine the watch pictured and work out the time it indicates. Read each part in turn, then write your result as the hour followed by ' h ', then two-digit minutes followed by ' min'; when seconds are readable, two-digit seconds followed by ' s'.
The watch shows 11 h 06 min
